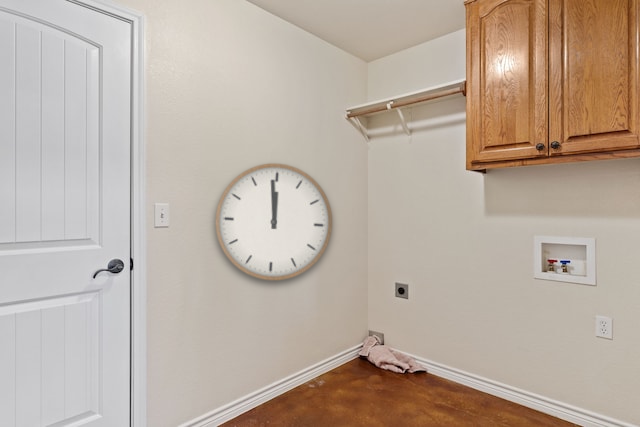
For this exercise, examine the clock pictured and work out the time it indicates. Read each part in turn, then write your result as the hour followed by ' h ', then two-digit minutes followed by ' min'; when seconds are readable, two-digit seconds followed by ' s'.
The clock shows 11 h 59 min
